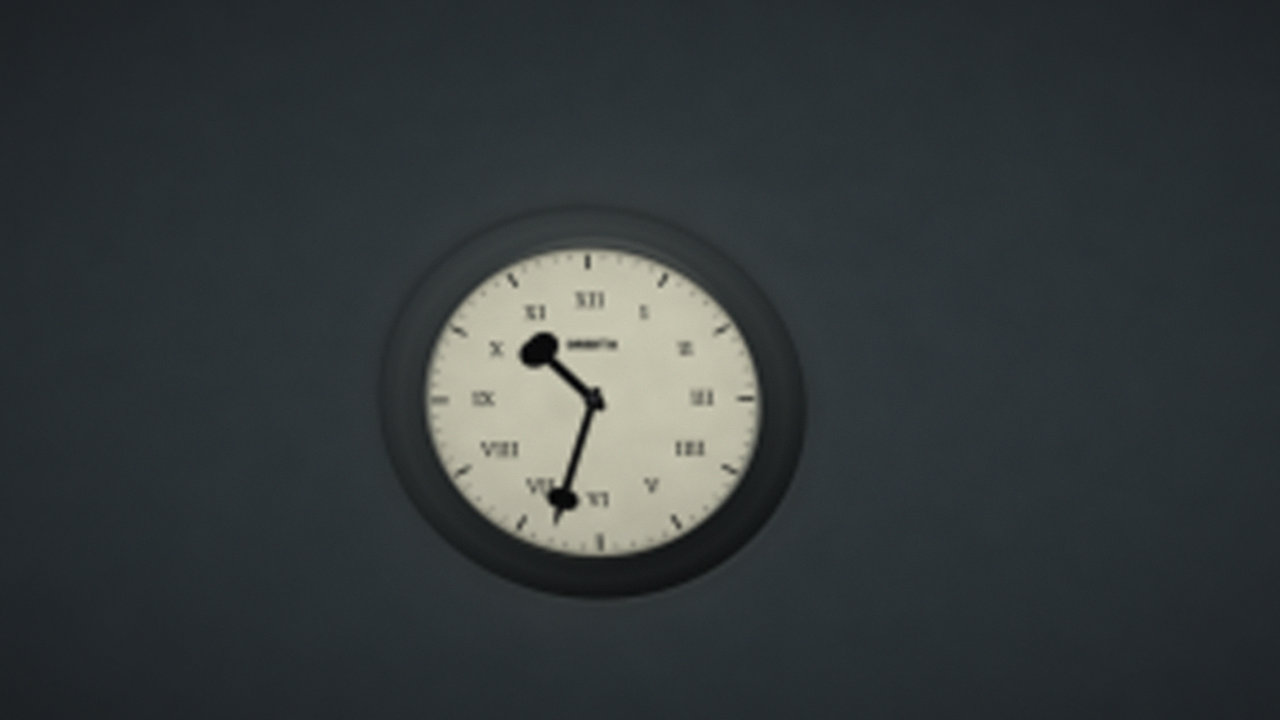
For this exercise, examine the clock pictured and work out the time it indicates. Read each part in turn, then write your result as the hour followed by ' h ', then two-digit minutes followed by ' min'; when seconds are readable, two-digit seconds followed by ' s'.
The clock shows 10 h 33 min
